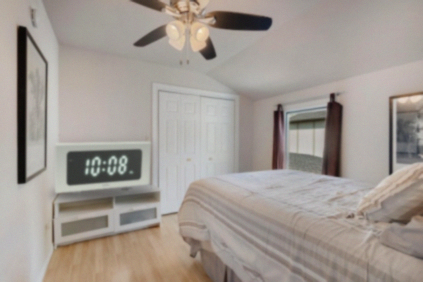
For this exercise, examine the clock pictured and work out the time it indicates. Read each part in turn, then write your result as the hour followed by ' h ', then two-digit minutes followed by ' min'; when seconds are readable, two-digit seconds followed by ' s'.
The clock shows 10 h 08 min
